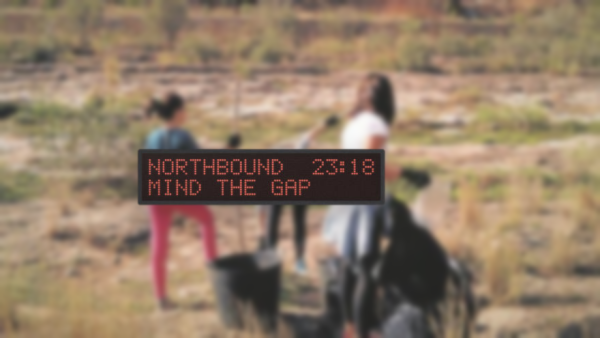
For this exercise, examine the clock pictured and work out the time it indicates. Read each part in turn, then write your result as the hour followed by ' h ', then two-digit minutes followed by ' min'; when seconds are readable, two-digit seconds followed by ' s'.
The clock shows 23 h 18 min
